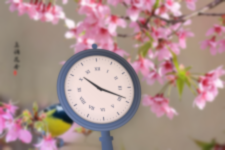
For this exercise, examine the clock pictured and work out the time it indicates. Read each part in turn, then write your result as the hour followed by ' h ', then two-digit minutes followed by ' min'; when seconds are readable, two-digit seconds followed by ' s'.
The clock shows 10 h 19 min
